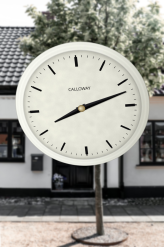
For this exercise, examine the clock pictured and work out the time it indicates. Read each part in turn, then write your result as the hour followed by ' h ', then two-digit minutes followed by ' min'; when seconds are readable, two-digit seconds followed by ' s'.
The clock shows 8 h 12 min
